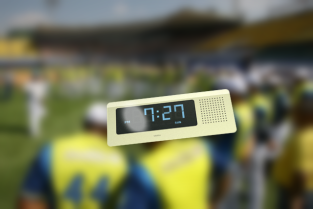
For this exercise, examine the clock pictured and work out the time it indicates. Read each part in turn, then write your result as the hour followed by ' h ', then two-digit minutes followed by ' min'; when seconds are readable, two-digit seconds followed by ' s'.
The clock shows 7 h 27 min
